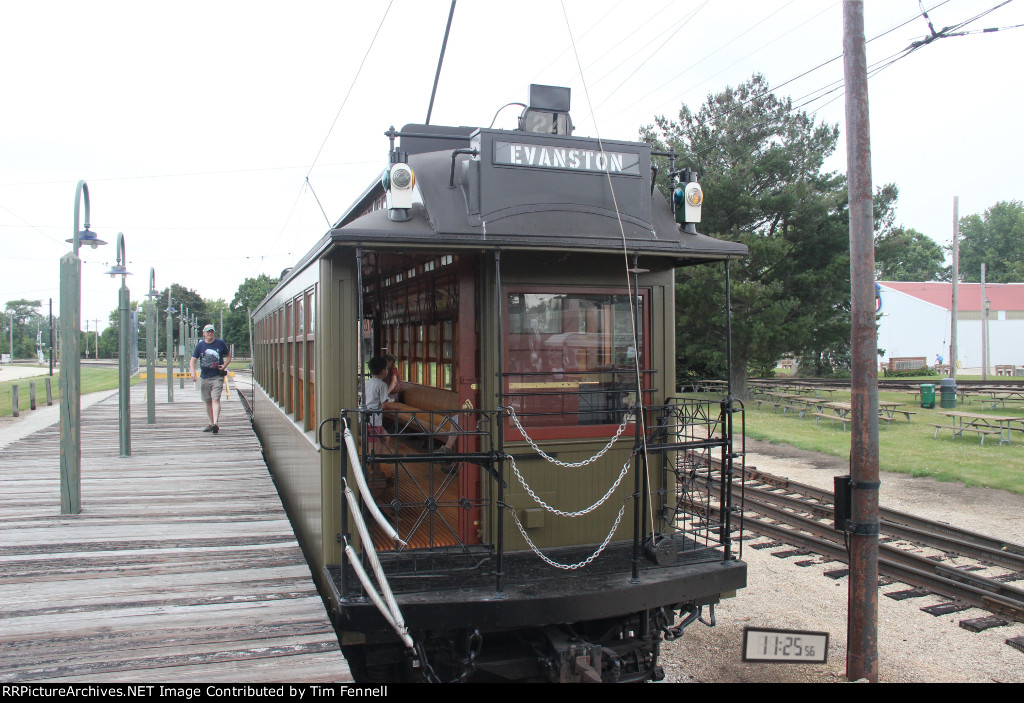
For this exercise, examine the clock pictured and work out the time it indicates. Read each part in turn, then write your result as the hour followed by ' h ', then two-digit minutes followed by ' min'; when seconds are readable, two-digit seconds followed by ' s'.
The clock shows 11 h 25 min 56 s
